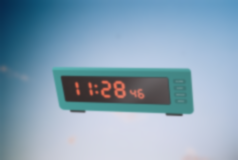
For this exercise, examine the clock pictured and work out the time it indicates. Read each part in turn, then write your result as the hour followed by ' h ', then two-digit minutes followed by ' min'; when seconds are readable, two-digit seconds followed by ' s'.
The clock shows 11 h 28 min
